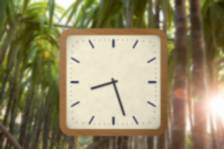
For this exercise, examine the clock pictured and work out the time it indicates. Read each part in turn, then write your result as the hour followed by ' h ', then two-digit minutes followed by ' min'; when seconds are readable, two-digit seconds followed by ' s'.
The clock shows 8 h 27 min
